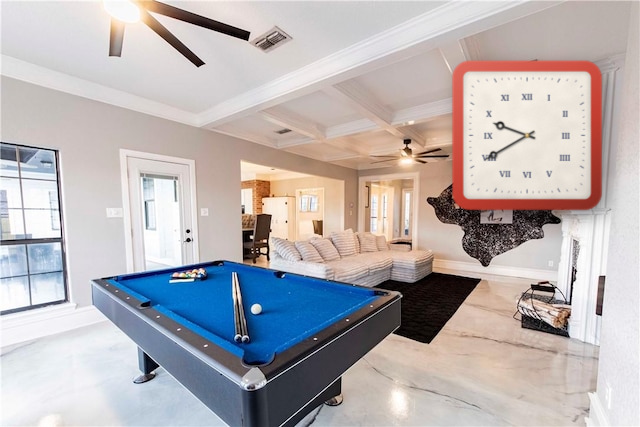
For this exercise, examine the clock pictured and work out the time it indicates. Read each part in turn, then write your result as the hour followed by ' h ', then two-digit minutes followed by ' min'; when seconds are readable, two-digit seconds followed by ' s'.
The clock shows 9 h 40 min
